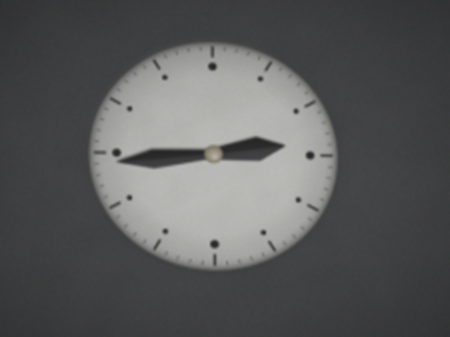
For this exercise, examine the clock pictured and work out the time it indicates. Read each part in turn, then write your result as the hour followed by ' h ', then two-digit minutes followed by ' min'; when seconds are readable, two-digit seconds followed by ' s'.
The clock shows 2 h 44 min
